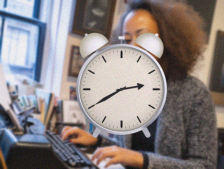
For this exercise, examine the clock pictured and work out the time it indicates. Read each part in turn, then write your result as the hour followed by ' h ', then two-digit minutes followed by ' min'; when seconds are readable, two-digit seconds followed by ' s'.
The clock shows 2 h 40 min
